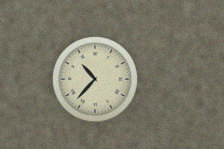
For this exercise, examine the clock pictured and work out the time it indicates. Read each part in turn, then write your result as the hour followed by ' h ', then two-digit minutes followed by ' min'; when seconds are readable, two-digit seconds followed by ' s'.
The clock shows 10 h 37 min
